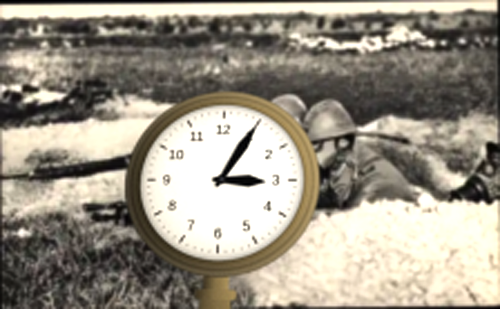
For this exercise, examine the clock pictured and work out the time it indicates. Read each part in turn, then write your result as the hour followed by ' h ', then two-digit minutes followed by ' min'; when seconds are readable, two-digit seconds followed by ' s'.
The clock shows 3 h 05 min
